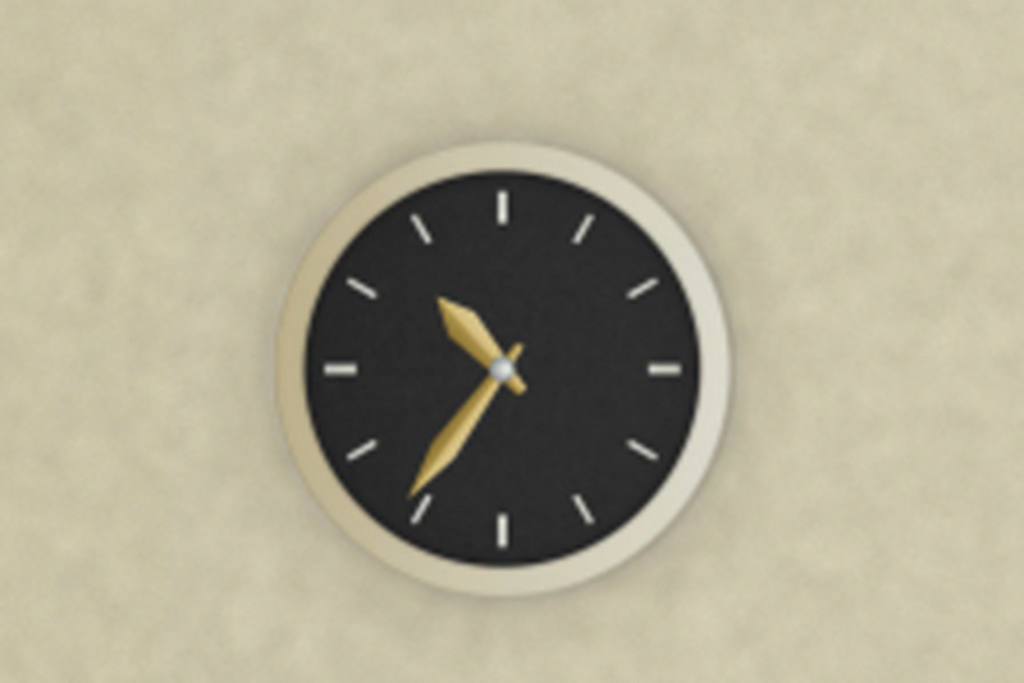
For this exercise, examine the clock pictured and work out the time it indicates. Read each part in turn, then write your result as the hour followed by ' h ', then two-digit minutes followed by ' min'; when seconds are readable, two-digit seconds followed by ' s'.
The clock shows 10 h 36 min
